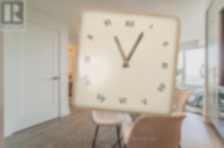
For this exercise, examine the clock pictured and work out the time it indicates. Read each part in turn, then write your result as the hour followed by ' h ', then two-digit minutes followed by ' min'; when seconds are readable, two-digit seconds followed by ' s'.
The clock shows 11 h 04 min
